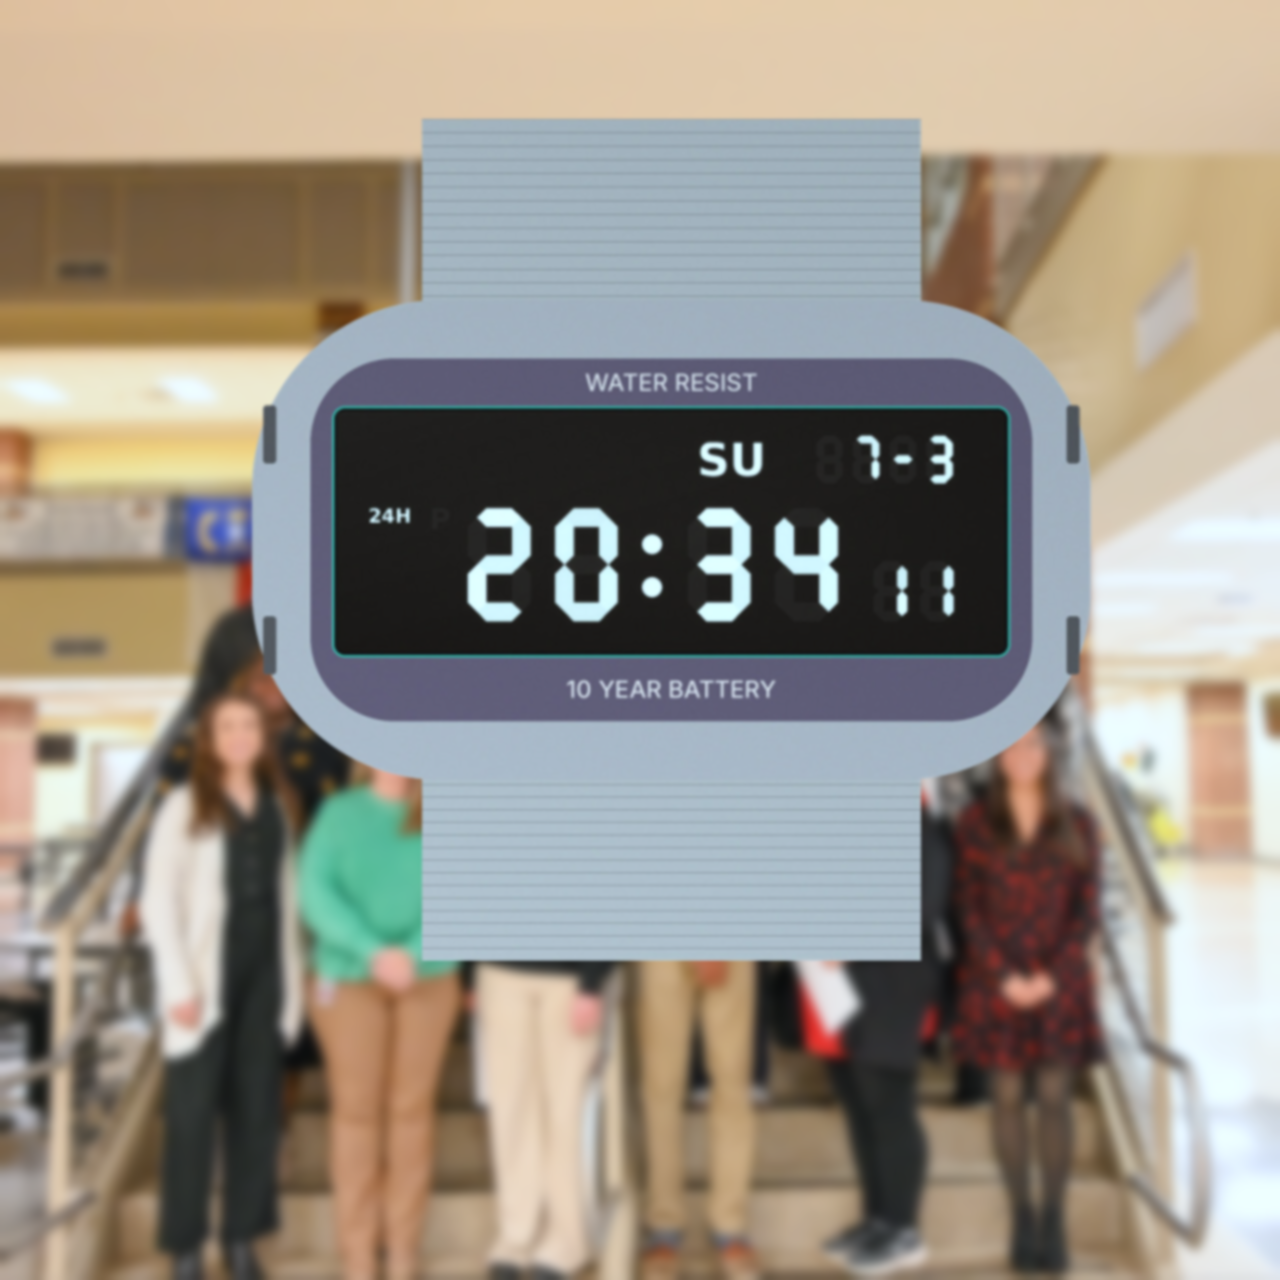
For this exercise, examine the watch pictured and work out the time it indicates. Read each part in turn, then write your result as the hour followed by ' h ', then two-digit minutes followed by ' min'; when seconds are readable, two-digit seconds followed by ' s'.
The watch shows 20 h 34 min 11 s
